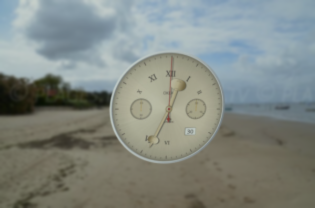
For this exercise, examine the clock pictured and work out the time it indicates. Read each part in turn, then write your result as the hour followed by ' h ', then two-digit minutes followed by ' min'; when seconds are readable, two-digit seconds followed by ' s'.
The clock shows 12 h 34 min
